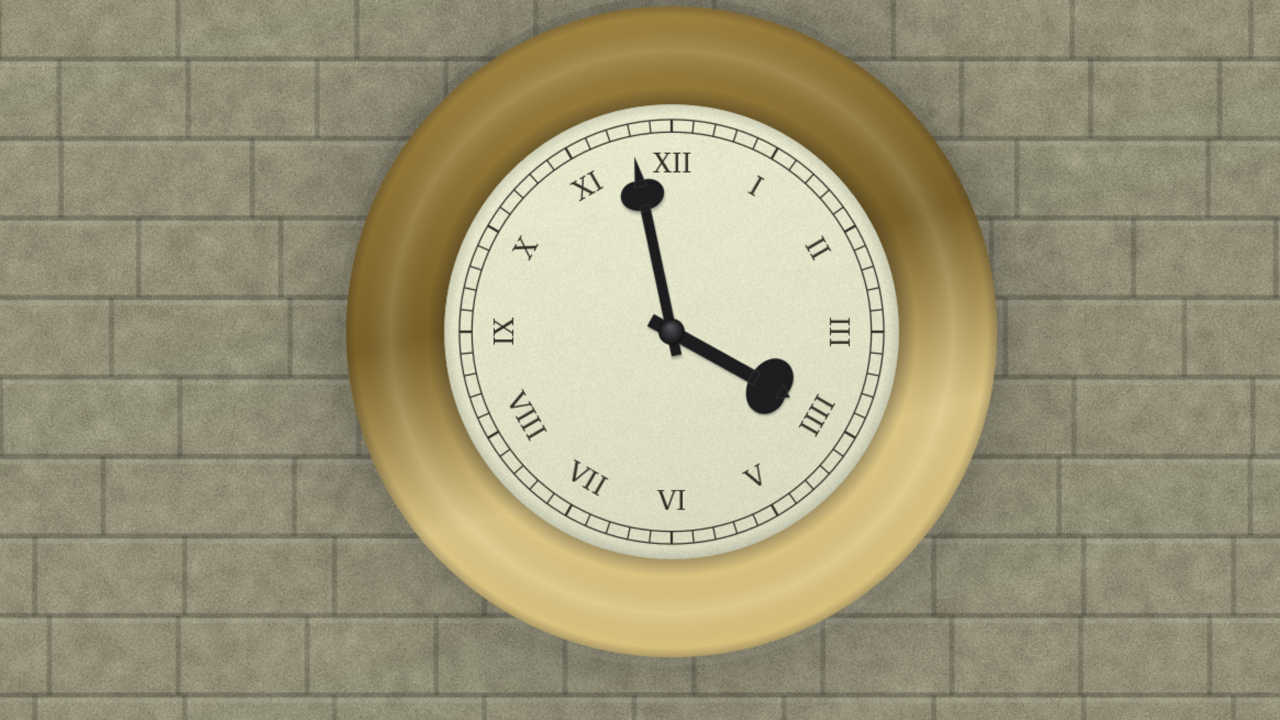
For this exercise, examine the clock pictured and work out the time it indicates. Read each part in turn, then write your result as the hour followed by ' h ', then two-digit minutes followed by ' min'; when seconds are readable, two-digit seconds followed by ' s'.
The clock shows 3 h 58 min
